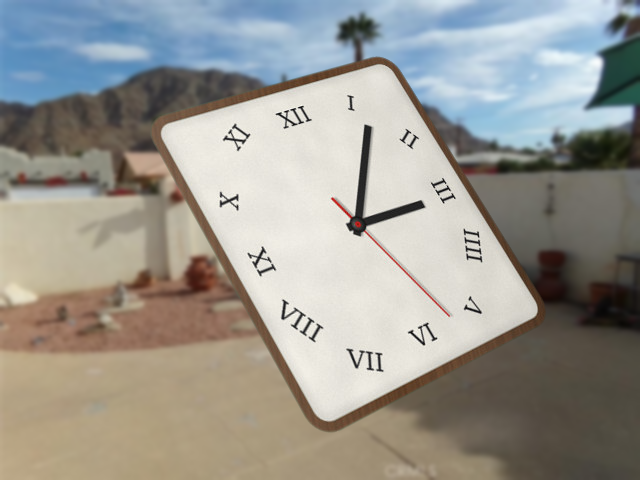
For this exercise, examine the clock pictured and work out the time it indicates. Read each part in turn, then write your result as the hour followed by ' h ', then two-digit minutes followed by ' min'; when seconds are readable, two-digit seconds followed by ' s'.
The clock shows 3 h 06 min 27 s
